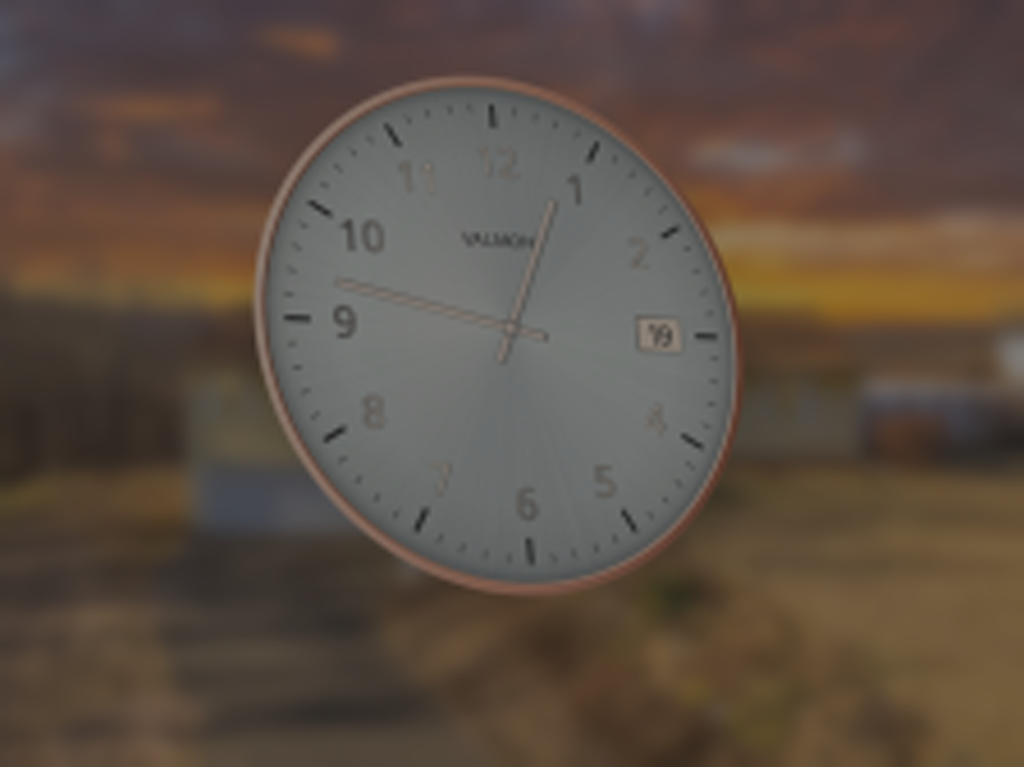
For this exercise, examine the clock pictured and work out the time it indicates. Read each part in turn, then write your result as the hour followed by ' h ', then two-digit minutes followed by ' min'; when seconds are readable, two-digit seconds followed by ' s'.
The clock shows 12 h 47 min
